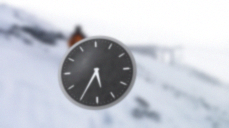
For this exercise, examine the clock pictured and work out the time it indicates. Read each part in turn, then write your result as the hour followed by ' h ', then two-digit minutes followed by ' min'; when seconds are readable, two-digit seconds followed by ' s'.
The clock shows 5 h 35 min
